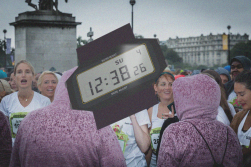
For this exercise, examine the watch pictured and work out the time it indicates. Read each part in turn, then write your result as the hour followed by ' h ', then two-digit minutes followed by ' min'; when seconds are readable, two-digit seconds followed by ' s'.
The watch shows 12 h 38 min 26 s
